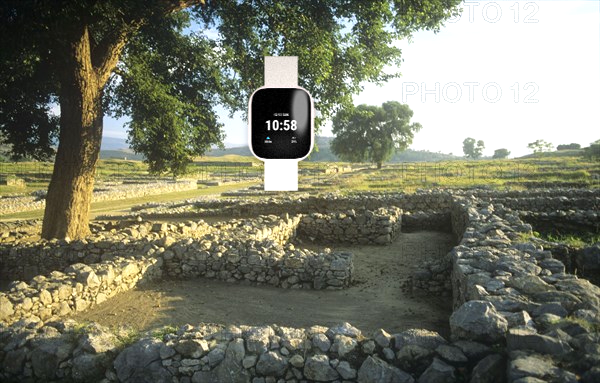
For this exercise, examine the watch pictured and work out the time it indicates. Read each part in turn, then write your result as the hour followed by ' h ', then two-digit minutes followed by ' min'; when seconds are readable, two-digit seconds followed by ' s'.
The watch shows 10 h 58 min
